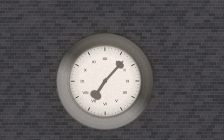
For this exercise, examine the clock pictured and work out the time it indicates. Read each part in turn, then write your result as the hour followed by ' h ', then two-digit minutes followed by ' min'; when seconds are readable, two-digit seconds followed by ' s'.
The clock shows 7 h 07 min
